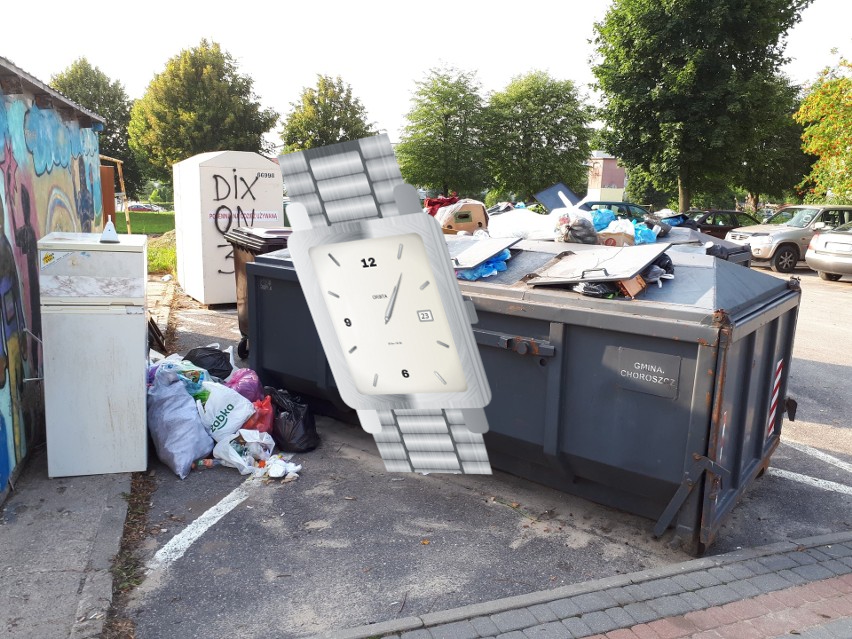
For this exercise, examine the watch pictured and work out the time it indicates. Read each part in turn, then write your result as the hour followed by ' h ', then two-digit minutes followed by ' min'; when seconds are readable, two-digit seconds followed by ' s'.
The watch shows 1 h 06 min
